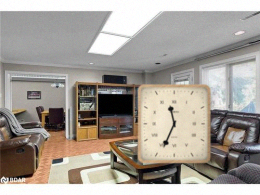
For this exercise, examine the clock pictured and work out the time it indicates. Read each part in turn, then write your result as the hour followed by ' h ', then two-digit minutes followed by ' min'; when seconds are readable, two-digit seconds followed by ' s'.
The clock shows 11 h 34 min
